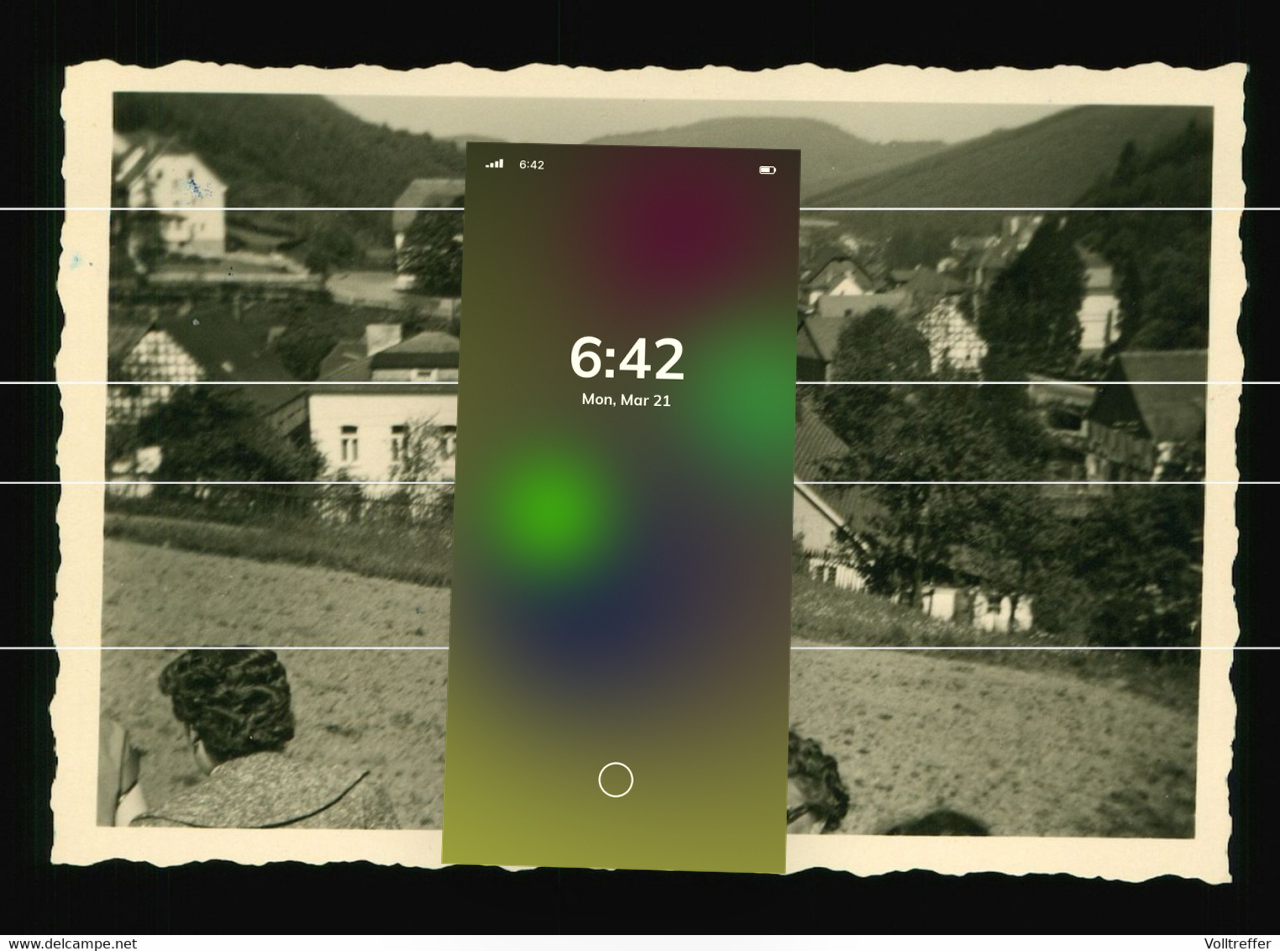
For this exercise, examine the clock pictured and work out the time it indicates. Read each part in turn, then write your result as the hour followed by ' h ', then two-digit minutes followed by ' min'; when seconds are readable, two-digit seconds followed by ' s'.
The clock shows 6 h 42 min
